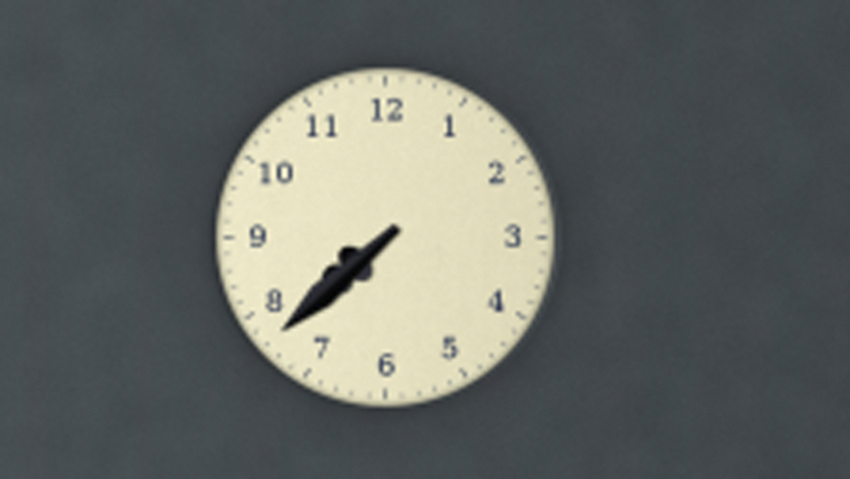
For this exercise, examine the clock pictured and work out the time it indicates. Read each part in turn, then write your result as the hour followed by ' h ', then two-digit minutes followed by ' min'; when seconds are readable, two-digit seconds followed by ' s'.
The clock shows 7 h 38 min
